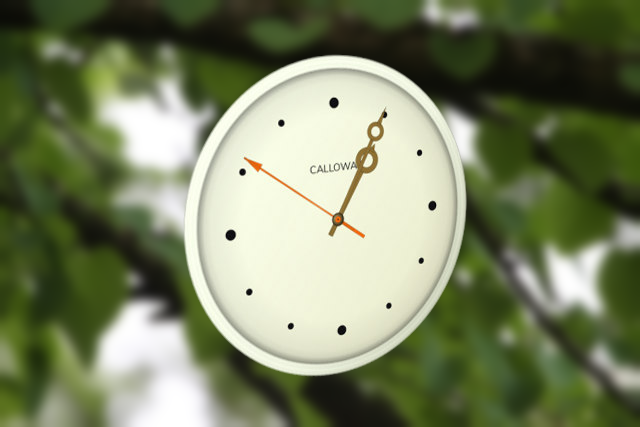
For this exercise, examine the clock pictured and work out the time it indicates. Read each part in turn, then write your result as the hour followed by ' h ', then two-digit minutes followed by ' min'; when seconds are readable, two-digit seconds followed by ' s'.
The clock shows 1 h 04 min 51 s
